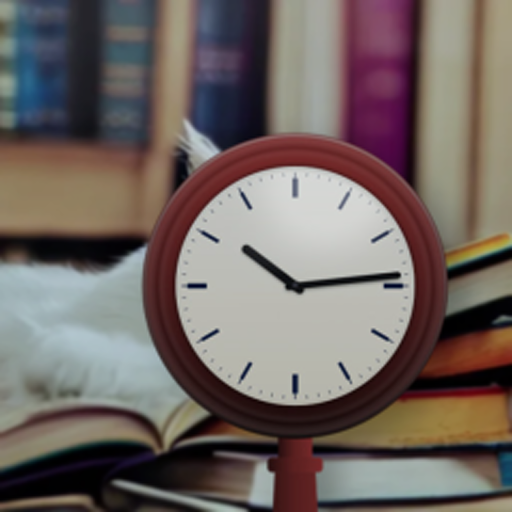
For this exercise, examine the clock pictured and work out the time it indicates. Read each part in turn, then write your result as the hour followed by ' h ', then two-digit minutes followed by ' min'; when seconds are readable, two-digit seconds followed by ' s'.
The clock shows 10 h 14 min
